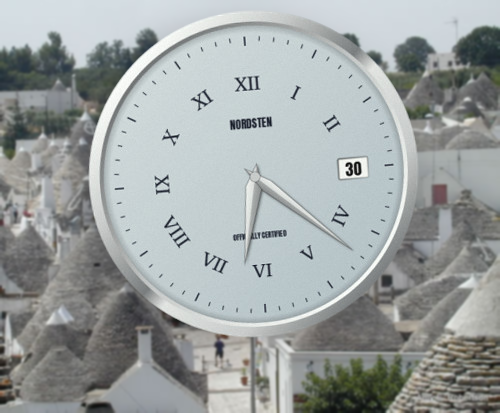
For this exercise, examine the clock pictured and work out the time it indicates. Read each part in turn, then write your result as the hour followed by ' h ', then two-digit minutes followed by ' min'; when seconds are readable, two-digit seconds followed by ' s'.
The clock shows 6 h 22 min
